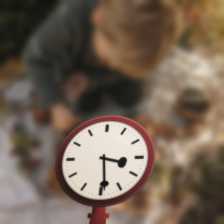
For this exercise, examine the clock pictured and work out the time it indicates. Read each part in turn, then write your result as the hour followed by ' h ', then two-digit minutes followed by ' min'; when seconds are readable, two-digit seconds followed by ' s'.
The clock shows 3 h 29 min
